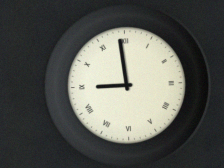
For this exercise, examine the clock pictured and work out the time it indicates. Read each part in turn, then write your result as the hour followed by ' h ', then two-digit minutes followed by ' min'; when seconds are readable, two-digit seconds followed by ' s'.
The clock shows 8 h 59 min
